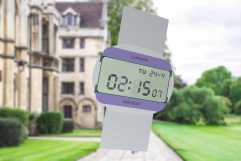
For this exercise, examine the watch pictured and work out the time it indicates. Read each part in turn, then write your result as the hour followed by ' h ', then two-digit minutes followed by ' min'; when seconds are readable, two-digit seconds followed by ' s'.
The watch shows 2 h 15 min 07 s
